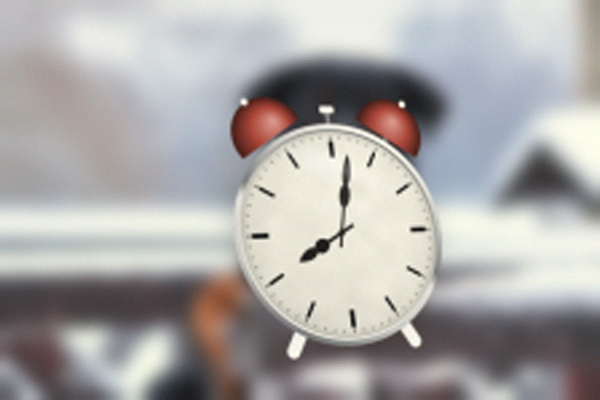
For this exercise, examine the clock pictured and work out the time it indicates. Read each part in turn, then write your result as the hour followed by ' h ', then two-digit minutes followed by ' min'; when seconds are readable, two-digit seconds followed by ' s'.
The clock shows 8 h 02 min
